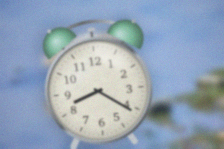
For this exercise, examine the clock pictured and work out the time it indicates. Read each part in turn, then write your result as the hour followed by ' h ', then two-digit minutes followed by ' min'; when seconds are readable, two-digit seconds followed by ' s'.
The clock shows 8 h 21 min
